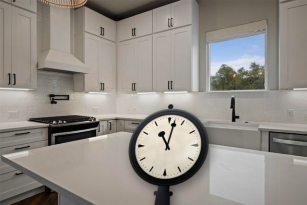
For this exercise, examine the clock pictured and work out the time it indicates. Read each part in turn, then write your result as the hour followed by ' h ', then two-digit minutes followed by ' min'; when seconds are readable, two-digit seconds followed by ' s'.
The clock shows 11 h 02 min
